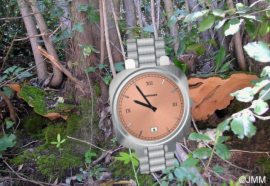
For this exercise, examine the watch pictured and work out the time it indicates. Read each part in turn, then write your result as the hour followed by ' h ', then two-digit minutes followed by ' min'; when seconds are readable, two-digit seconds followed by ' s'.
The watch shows 9 h 55 min
